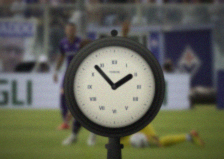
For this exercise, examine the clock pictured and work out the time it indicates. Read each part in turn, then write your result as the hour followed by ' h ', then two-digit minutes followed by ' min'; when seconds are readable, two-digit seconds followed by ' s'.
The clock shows 1 h 53 min
